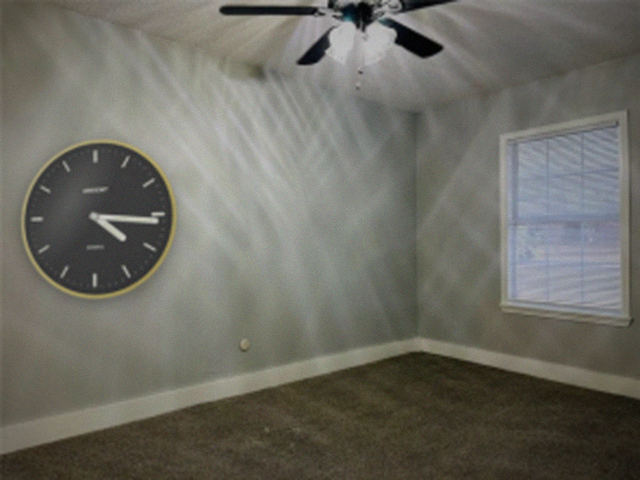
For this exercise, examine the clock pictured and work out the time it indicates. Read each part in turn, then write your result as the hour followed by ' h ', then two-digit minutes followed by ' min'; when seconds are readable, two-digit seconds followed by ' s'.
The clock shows 4 h 16 min
